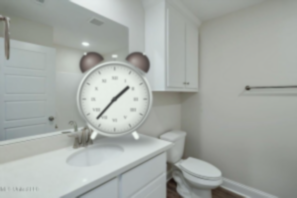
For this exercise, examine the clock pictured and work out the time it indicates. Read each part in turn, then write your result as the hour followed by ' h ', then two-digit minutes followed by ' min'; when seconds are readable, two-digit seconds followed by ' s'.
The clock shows 1 h 37 min
